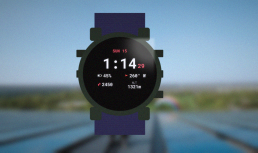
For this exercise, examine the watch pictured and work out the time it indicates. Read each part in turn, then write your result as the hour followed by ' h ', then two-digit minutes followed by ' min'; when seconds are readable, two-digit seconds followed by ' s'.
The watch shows 1 h 14 min
